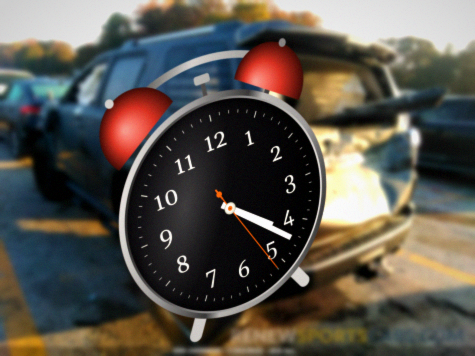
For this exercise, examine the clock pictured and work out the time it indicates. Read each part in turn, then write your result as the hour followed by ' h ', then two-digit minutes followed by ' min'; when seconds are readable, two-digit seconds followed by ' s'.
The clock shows 4 h 22 min 26 s
